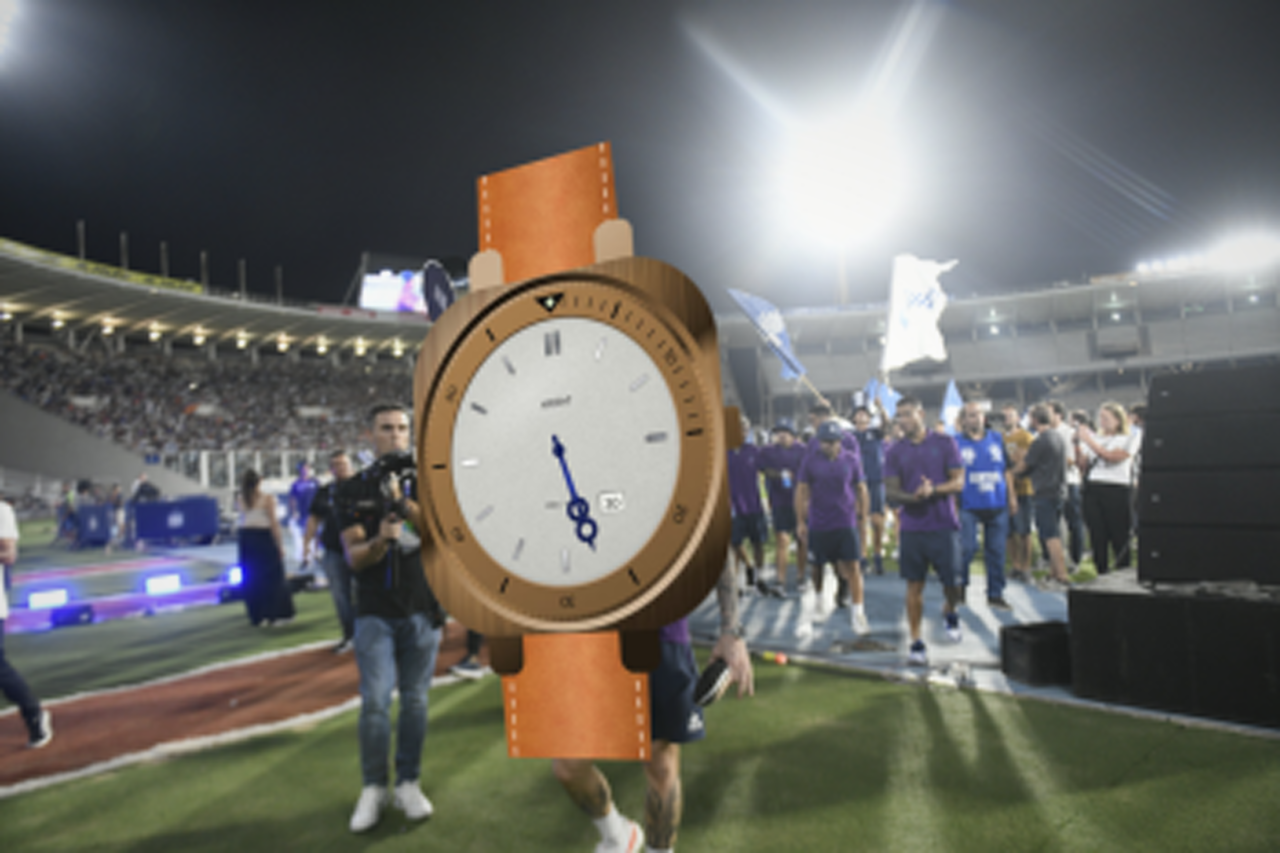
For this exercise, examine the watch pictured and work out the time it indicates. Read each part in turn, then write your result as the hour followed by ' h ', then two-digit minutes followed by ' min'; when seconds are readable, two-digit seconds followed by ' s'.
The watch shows 5 h 27 min
